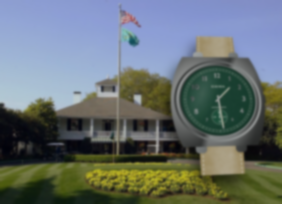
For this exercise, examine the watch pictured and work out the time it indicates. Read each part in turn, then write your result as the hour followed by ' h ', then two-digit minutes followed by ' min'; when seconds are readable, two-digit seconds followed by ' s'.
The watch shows 1 h 29 min
